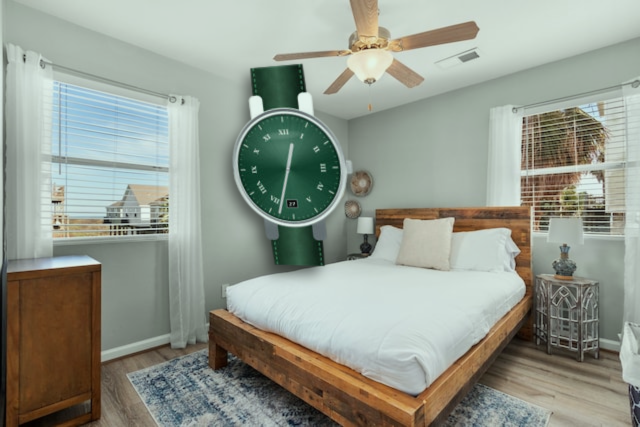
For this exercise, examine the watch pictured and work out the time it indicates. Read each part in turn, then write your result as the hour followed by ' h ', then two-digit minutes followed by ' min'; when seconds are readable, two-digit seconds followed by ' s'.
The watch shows 12 h 33 min
